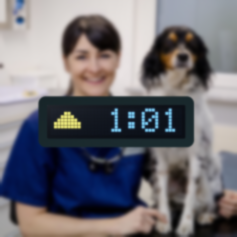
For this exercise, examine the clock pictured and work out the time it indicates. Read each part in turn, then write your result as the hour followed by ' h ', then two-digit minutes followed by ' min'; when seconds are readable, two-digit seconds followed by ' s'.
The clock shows 1 h 01 min
